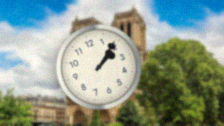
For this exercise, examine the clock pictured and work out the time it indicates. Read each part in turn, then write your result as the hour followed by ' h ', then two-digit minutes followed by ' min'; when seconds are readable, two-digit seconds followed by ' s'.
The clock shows 2 h 09 min
